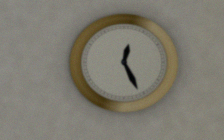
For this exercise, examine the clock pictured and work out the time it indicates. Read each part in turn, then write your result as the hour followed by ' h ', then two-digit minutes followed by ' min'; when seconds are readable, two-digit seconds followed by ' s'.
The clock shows 12 h 26 min
